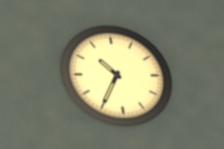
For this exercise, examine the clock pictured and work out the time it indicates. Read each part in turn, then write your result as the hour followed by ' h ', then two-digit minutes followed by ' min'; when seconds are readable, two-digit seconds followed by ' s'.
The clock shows 10 h 35 min
